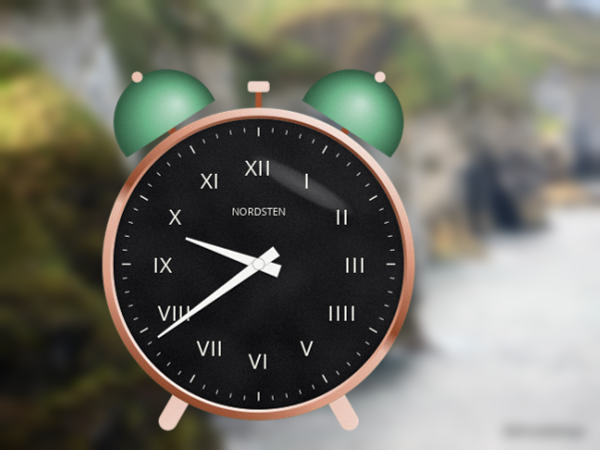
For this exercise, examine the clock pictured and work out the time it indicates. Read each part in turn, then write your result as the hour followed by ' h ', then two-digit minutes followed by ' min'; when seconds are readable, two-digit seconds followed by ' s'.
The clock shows 9 h 39 min
